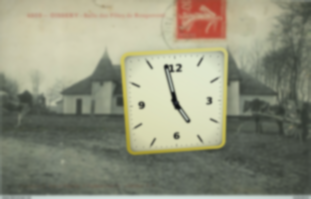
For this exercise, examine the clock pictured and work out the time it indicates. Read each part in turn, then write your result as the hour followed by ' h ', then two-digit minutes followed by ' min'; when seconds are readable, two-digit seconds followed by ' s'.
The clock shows 4 h 58 min
